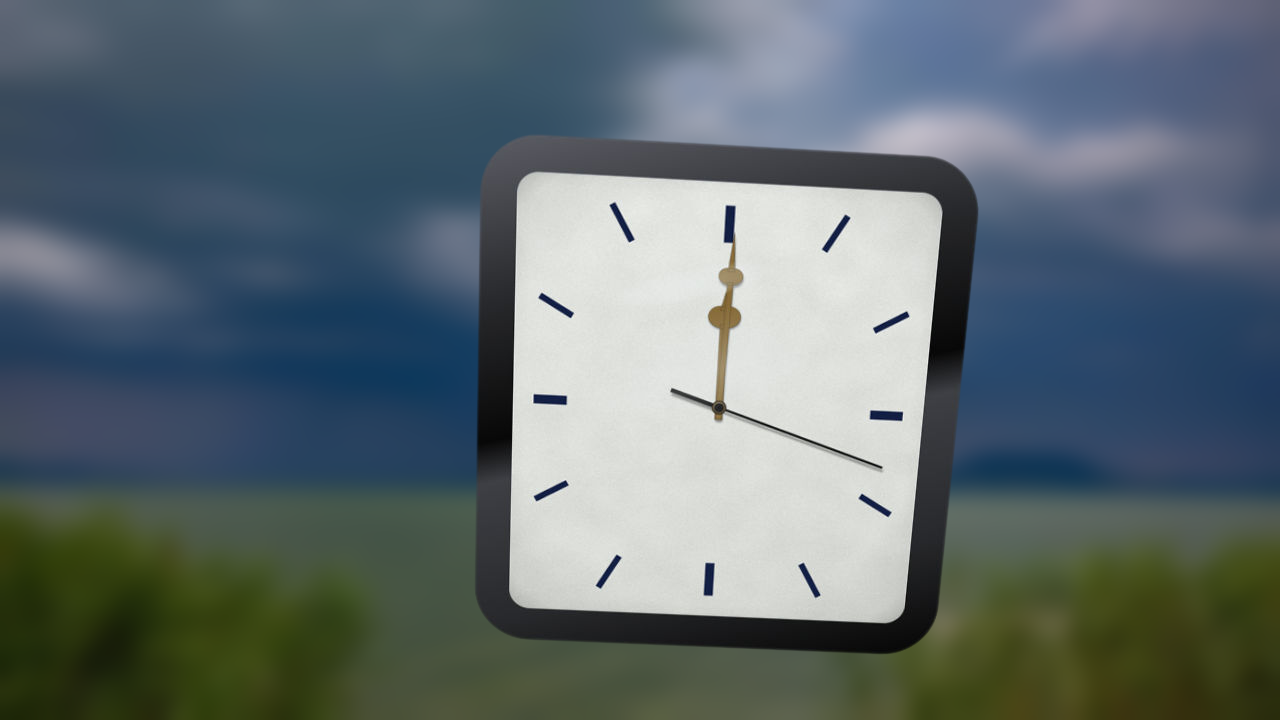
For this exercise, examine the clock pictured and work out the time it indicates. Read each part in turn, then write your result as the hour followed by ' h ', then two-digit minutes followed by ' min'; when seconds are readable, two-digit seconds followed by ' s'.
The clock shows 12 h 00 min 18 s
